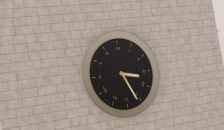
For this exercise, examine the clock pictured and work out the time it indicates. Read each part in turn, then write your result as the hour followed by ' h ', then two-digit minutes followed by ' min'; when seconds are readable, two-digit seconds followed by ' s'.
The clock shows 3 h 26 min
